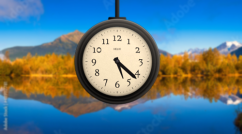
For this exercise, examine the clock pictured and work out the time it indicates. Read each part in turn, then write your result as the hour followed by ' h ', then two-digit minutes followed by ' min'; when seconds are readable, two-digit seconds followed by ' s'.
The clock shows 5 h 22 min
